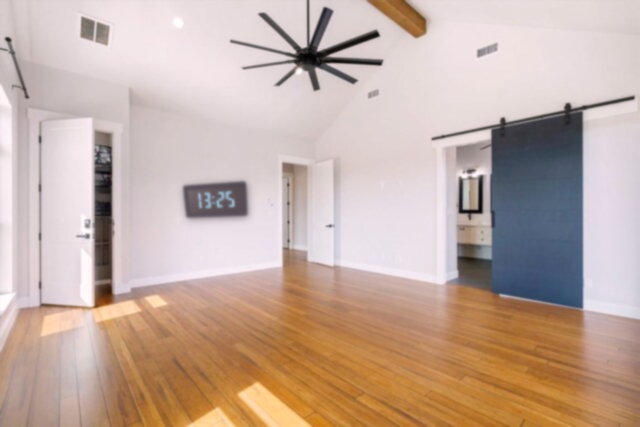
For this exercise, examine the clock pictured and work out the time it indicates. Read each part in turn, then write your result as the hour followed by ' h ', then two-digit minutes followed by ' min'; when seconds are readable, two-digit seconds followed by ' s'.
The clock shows 13 h 25 min
